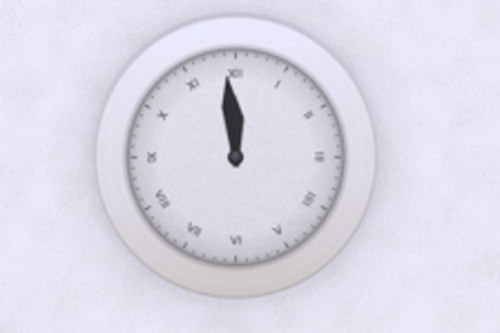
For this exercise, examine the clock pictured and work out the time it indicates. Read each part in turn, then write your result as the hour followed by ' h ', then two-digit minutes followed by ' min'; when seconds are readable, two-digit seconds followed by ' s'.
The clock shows 11 h 59 min
